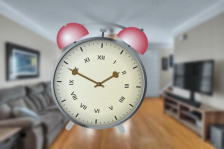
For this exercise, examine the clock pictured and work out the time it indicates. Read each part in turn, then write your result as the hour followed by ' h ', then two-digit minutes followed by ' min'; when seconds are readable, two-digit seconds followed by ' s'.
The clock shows 1 h 49 min
